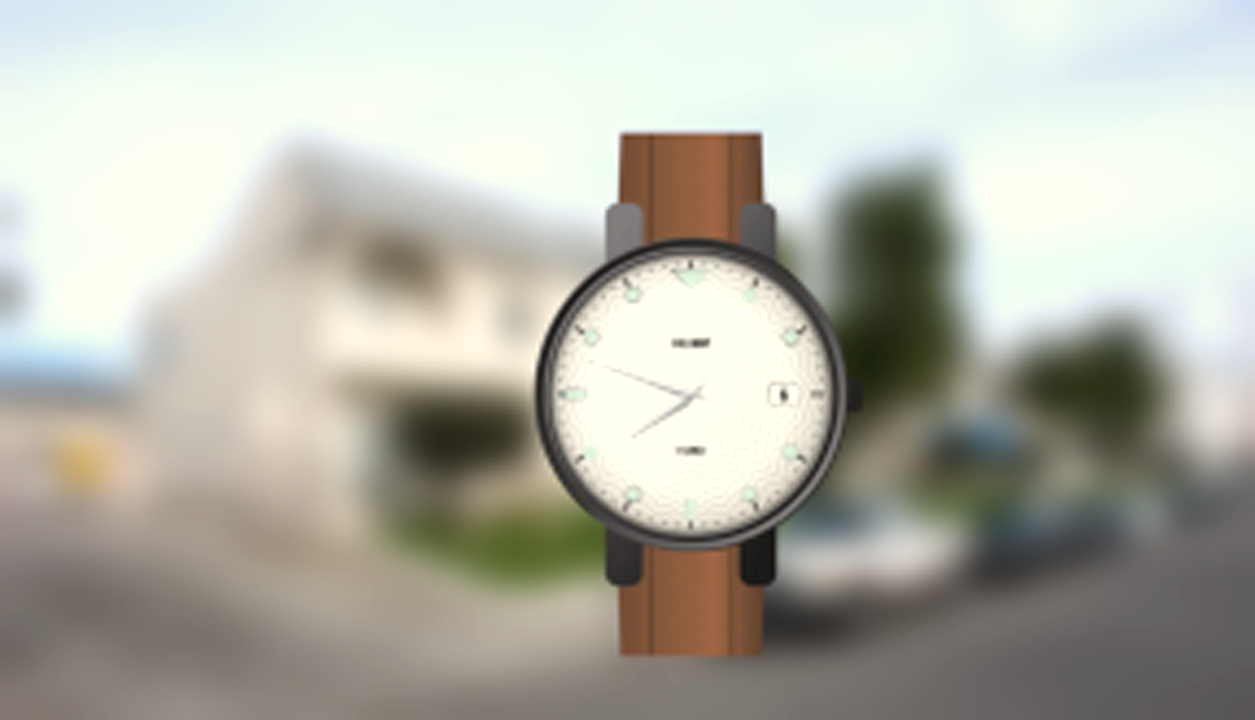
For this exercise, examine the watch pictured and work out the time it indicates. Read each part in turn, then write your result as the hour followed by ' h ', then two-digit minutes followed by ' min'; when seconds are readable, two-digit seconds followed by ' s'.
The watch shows 7 h 48 min
